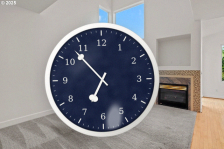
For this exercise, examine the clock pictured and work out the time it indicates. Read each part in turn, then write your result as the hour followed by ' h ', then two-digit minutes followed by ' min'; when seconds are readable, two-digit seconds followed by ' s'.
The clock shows 6 h 53 min
